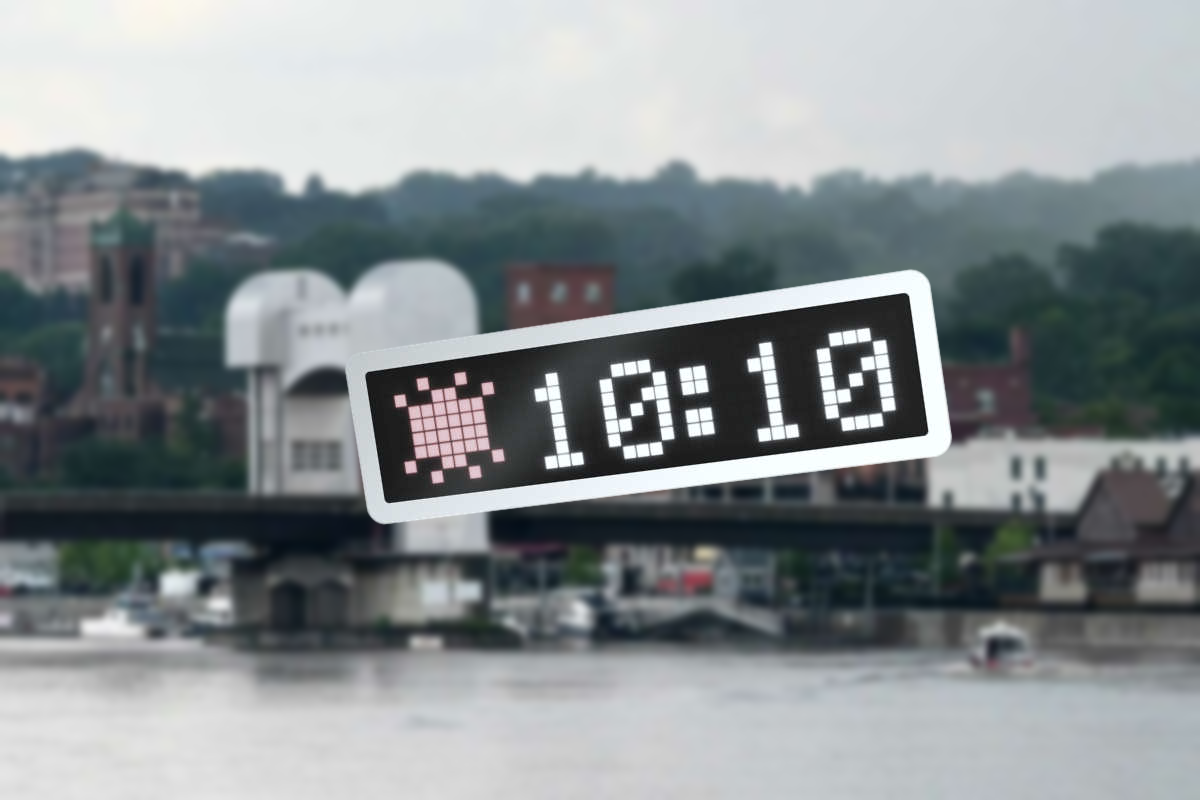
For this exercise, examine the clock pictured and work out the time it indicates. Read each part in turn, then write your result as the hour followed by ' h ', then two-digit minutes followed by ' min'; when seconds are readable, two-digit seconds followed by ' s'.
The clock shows 10 h 10 min
